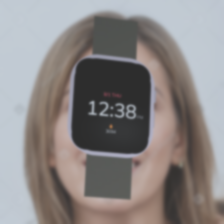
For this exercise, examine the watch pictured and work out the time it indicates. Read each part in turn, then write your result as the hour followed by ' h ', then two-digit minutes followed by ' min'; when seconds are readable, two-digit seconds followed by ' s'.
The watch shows 12 h 38 min
